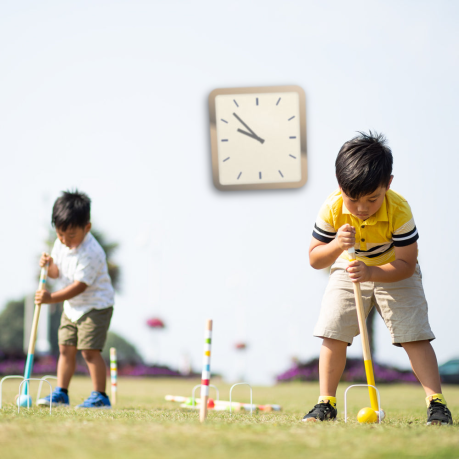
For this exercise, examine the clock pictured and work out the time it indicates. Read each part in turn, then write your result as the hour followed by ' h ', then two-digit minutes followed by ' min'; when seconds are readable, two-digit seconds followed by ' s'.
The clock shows 9 h 53 min
